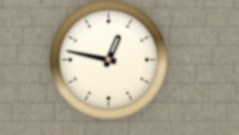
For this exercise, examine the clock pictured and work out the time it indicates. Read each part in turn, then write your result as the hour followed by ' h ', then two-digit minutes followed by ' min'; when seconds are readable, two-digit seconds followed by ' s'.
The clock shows 12 h 47 min
